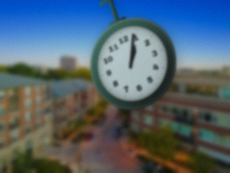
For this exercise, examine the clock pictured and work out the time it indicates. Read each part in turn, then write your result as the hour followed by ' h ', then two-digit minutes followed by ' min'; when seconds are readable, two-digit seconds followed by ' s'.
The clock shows 1 h 04 min
